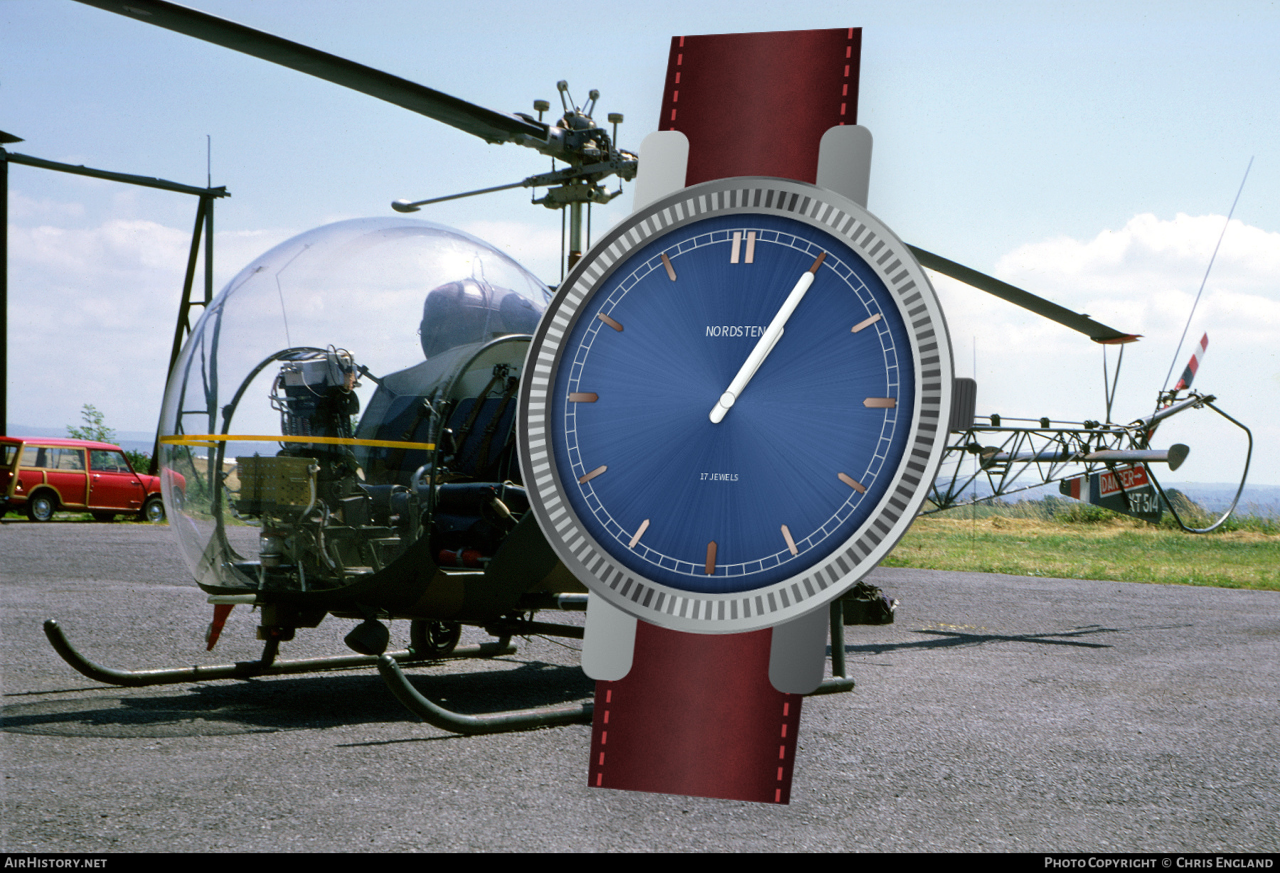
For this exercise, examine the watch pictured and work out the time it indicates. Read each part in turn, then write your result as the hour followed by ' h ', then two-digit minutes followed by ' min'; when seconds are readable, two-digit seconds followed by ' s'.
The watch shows 1 h 05 min
